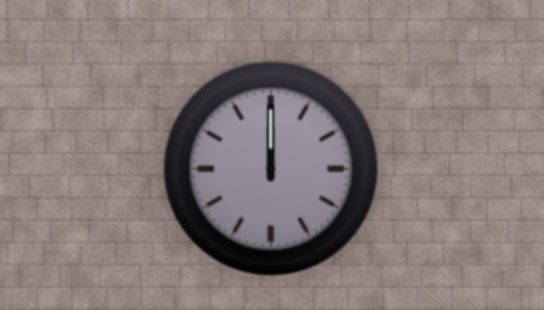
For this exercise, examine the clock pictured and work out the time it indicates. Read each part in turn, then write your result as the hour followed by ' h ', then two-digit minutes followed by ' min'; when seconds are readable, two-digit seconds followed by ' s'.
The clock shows 12 h 00 min
